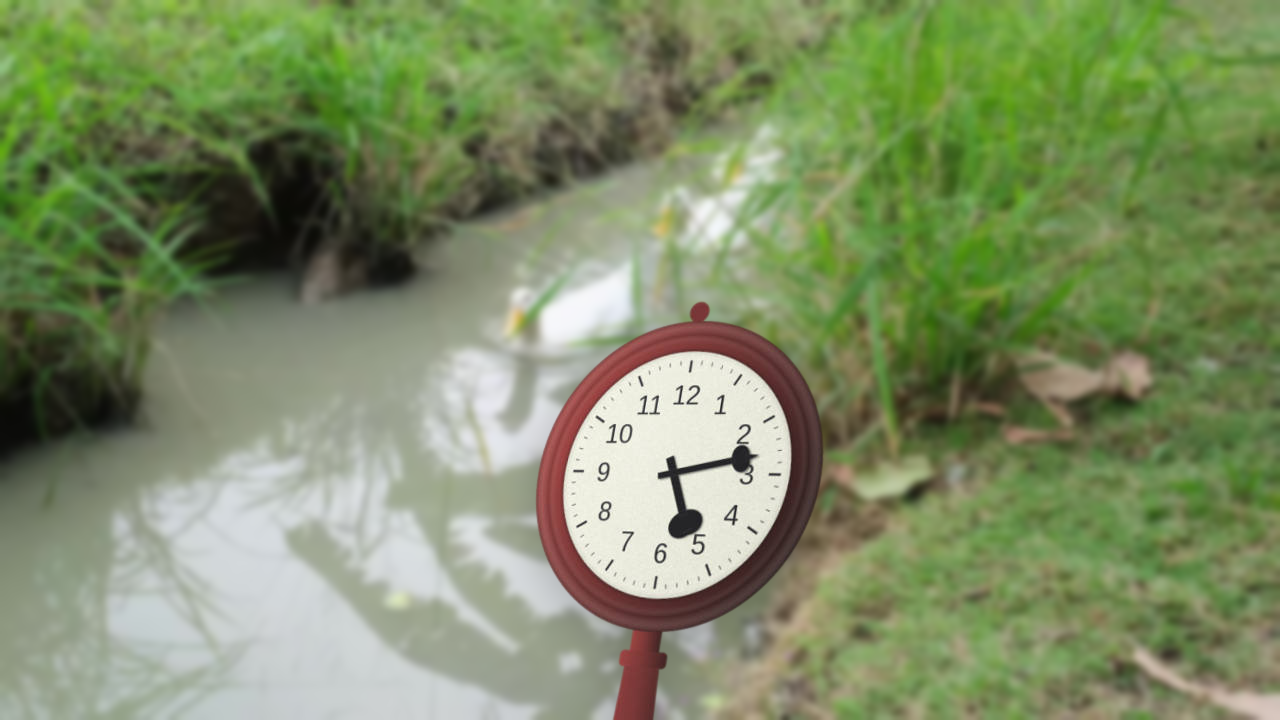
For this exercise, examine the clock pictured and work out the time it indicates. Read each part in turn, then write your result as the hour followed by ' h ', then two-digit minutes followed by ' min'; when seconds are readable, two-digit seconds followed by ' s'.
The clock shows 5 h 13 min
